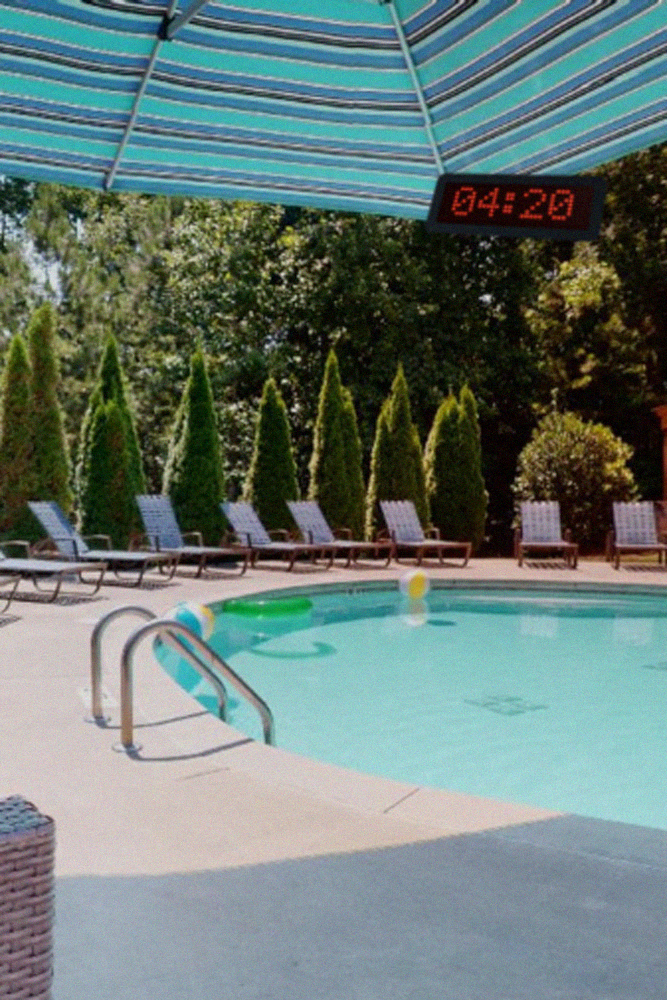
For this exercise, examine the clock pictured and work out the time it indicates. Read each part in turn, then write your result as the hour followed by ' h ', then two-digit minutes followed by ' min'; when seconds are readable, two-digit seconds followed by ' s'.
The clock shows 4 h 20 min
